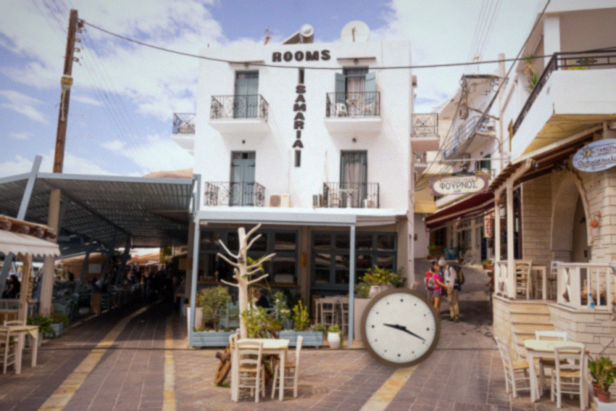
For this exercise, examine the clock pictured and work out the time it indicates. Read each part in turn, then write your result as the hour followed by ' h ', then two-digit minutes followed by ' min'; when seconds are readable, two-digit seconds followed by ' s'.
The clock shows 9 h 19 min
